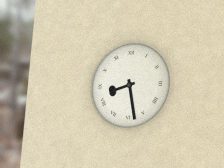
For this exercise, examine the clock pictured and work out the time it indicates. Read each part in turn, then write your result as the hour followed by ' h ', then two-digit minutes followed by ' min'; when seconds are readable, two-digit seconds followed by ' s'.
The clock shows 8 h 28 min
